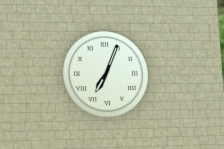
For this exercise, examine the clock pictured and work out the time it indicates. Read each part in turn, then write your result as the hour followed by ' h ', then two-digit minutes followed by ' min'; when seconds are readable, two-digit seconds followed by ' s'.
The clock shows 7 h 04 min
